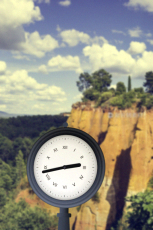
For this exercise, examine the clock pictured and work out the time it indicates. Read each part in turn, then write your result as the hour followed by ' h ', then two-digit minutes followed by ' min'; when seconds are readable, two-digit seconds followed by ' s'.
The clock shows 2 h 43 min
